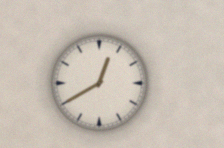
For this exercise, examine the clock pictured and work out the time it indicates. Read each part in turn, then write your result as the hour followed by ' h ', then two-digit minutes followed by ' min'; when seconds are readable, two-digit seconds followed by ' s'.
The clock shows 12 h 40 min
